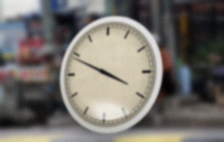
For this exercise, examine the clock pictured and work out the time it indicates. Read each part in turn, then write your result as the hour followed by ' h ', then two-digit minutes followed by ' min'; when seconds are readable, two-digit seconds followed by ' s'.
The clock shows 3 h 49 min
